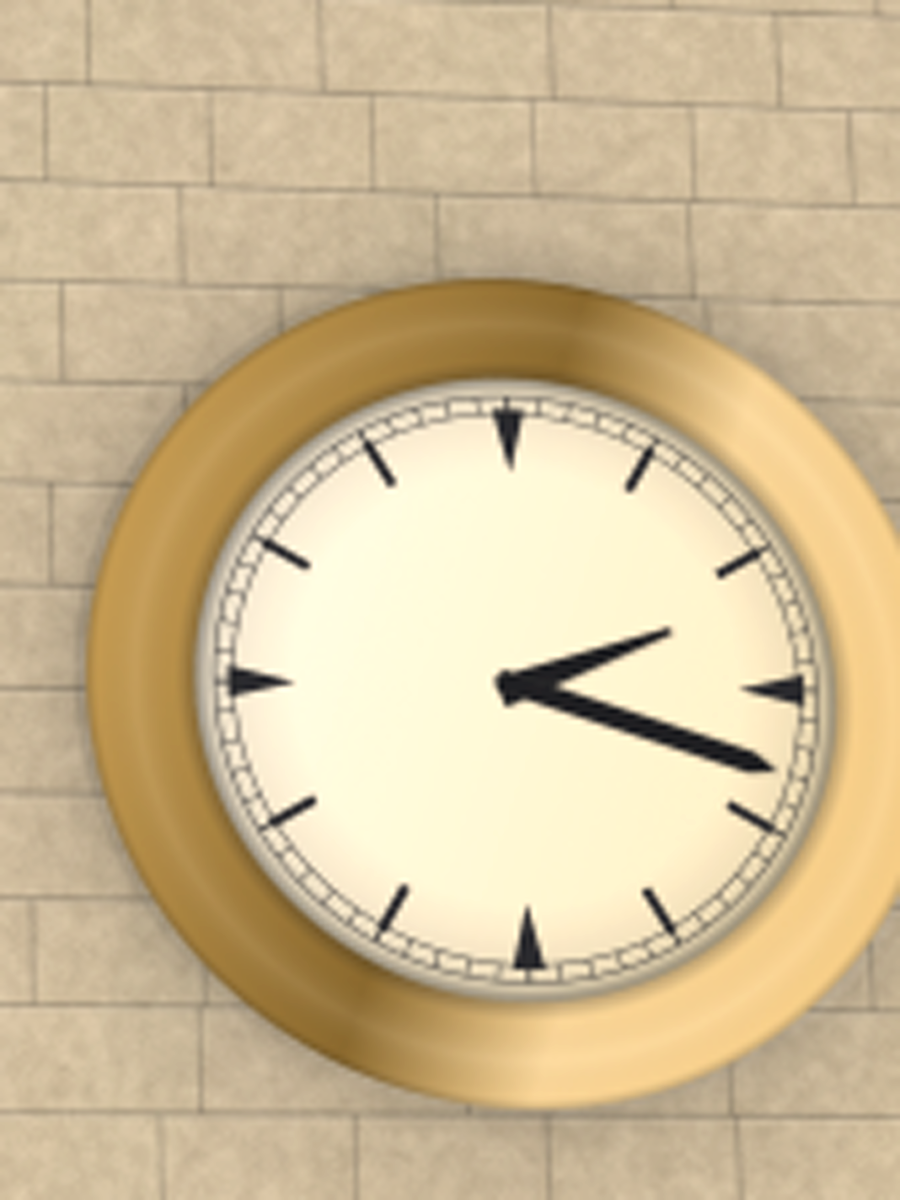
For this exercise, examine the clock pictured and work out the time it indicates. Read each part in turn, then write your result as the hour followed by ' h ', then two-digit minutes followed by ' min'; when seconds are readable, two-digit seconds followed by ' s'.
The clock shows 2 h 18 min
